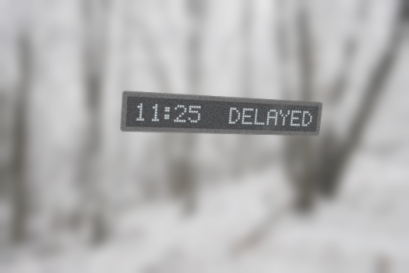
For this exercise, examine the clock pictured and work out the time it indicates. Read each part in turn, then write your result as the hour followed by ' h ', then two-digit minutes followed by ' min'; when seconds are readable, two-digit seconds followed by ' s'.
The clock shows 11 h 25 min
